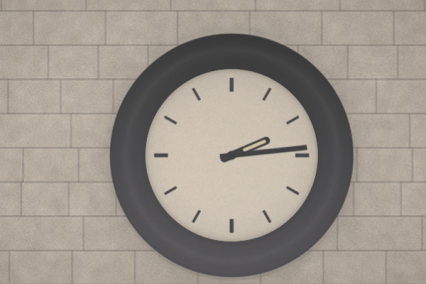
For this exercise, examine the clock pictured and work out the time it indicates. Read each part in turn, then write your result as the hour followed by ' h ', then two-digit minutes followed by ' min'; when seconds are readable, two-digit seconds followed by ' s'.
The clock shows 2 h 14 min
